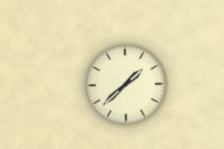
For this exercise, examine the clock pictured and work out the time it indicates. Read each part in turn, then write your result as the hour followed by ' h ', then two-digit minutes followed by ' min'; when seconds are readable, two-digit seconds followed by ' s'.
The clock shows 1 h 38 min
